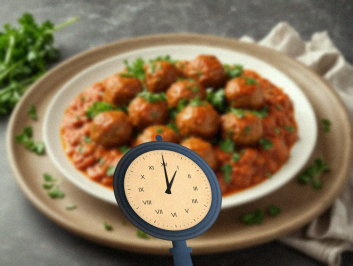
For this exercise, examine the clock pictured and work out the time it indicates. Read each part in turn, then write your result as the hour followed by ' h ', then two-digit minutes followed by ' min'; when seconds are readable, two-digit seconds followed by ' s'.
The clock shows 1 h 00 min
